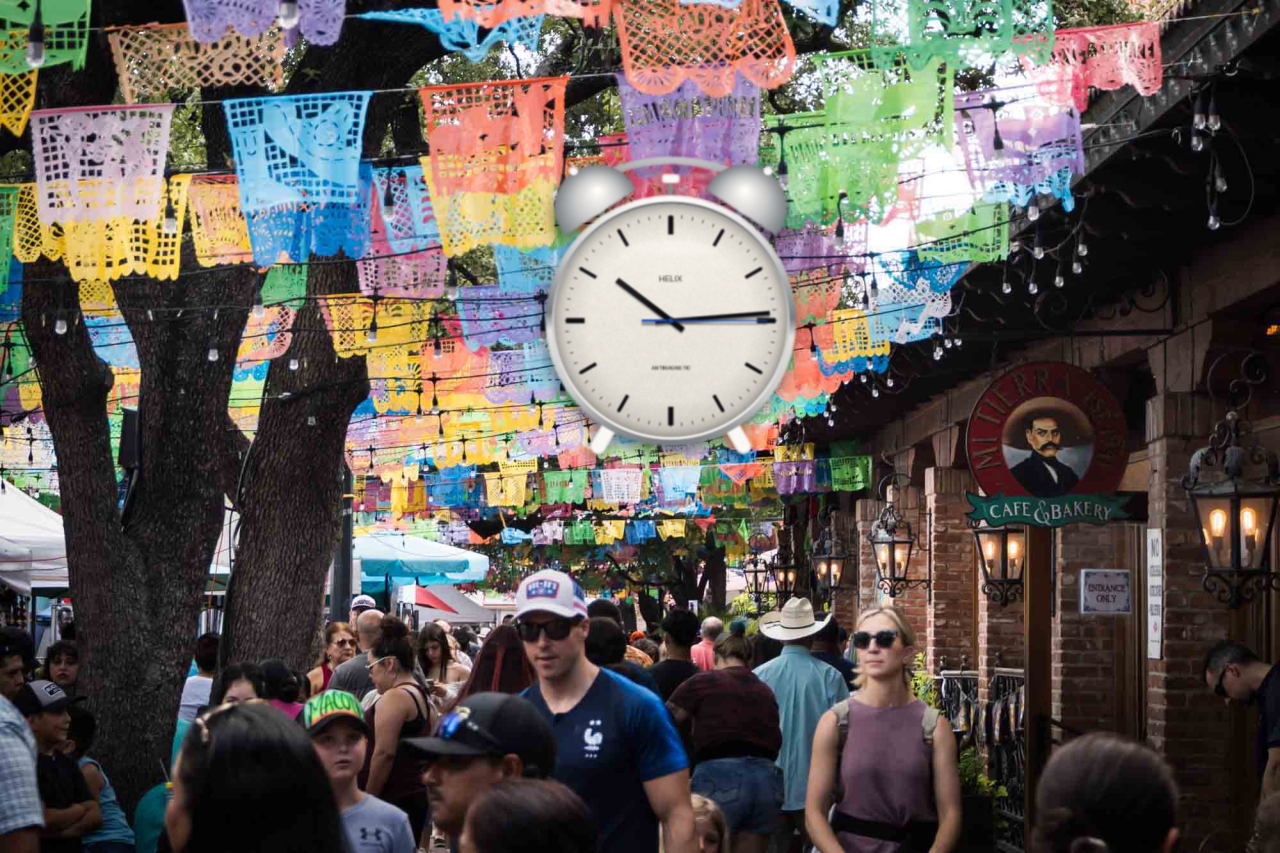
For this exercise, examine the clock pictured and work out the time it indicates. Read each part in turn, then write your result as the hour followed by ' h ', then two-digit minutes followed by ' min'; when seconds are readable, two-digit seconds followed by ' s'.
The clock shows 10 h 14 min 15 s
